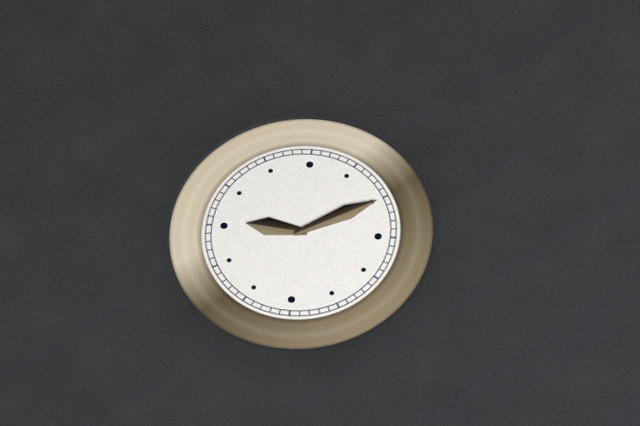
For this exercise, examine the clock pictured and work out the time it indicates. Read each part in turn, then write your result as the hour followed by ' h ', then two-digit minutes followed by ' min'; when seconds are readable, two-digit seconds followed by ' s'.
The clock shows 9 h 10 min
